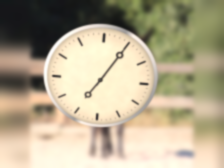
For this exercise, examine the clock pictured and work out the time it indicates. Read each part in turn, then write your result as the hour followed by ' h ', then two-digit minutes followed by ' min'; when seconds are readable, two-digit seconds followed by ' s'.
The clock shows 7 h 05 min
